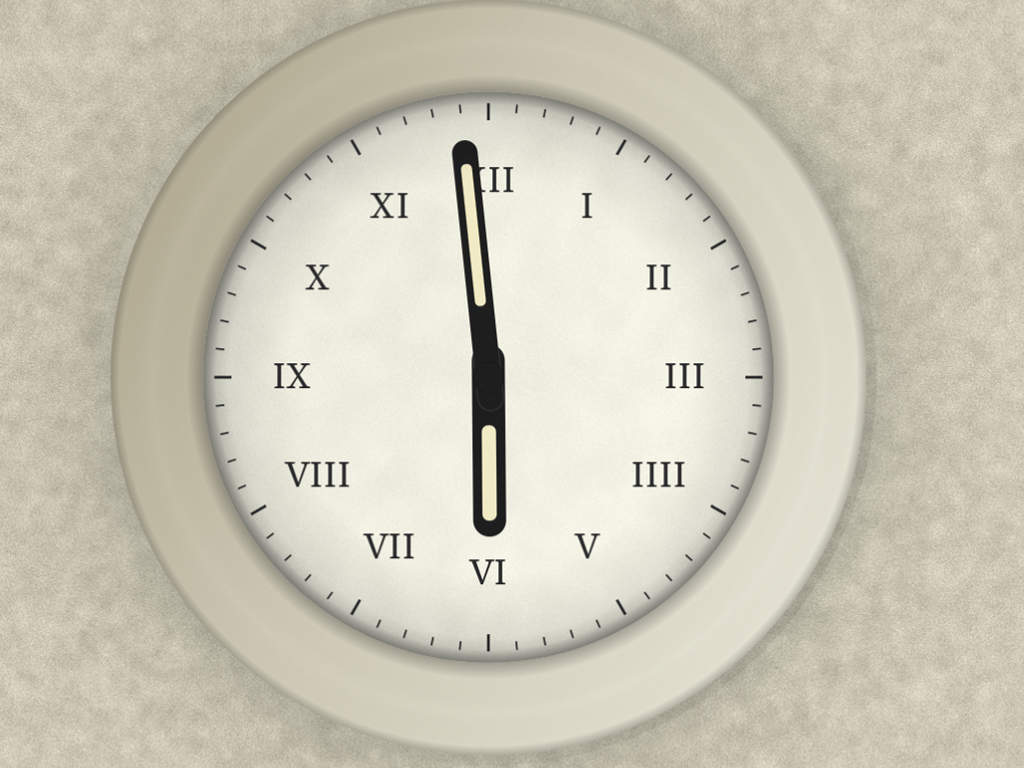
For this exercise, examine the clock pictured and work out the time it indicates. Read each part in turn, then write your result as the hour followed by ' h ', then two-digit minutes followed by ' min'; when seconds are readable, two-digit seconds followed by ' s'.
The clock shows 5 h 59 min
